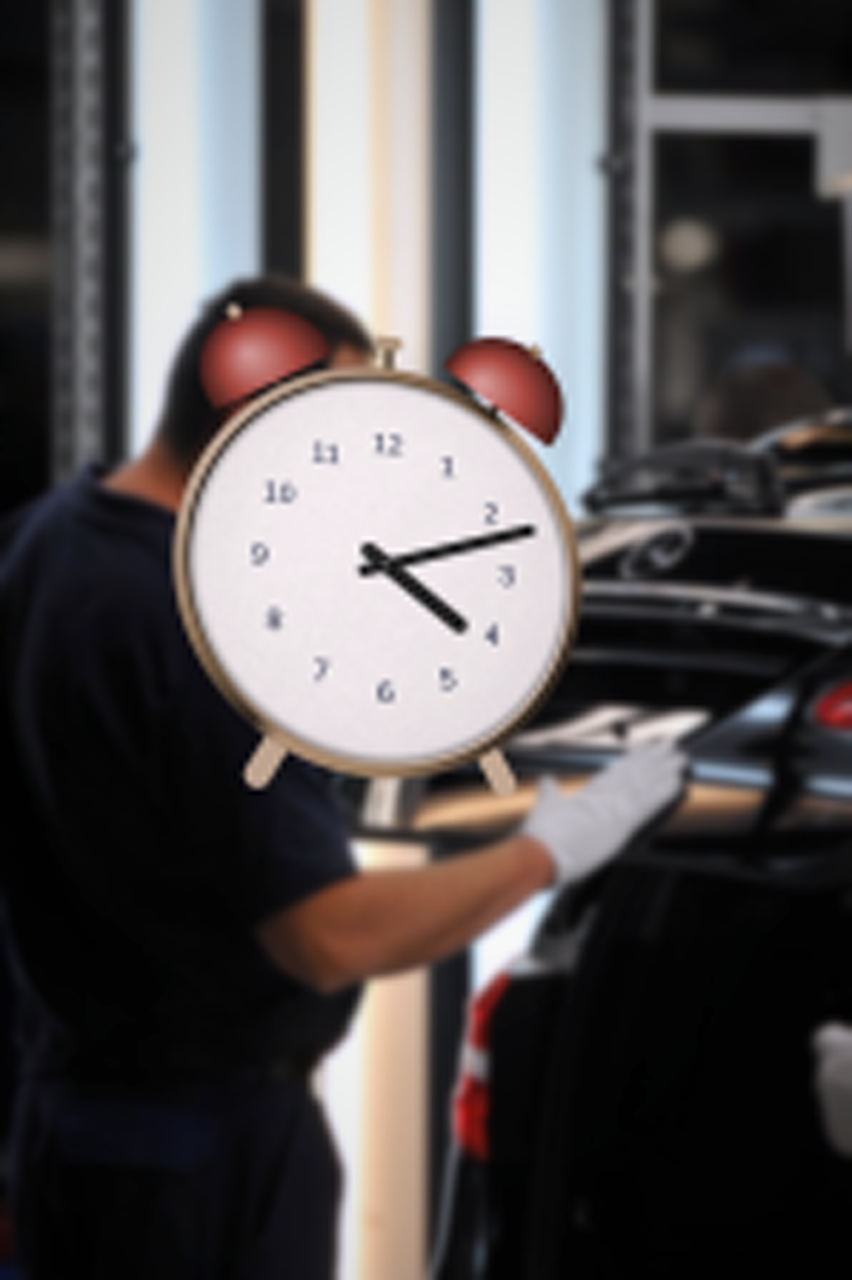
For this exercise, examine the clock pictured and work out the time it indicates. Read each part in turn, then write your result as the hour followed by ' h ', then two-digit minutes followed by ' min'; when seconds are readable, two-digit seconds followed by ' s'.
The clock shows 4 h 12 min
